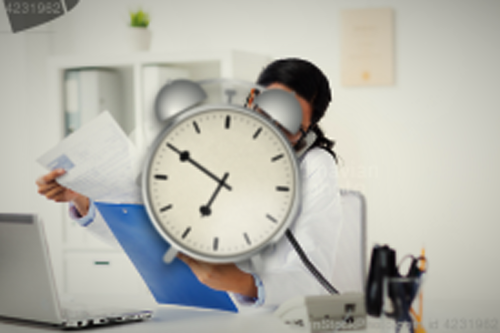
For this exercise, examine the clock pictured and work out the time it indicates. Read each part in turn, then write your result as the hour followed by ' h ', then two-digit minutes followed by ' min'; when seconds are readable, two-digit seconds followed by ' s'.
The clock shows 6 h 50 min
